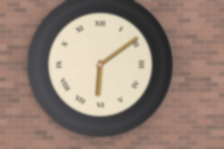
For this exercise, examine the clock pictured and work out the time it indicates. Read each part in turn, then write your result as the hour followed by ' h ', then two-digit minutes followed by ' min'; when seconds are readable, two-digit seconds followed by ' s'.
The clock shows 6 h 09 min
